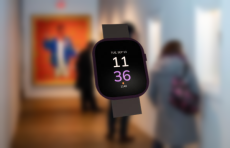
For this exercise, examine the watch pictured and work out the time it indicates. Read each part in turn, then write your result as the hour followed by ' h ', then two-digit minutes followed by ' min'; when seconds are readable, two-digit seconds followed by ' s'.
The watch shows 11 h 36 min
